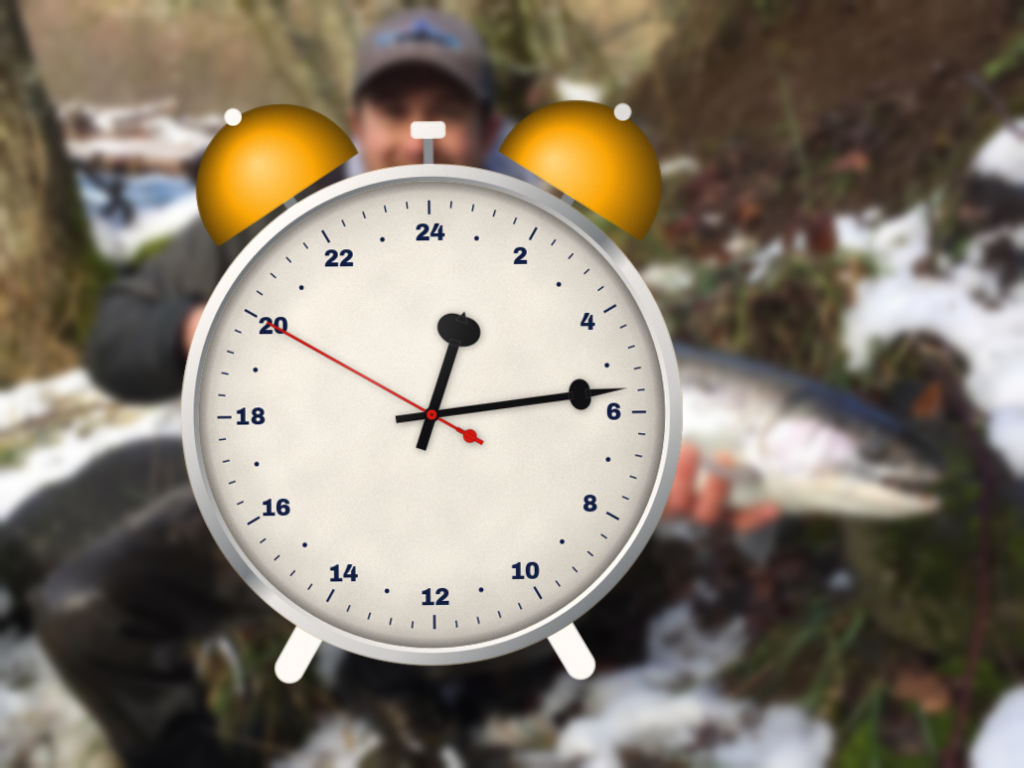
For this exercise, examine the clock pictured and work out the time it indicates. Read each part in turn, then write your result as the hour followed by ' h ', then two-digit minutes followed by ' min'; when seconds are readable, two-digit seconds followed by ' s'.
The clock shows 1 h 13 min 50 s
